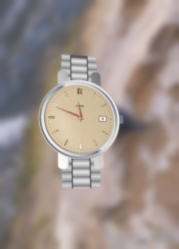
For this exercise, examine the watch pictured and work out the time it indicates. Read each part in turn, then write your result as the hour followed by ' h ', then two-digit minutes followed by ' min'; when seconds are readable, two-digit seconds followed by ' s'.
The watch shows 11 h 49 min
